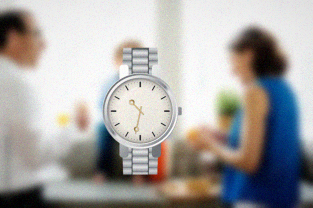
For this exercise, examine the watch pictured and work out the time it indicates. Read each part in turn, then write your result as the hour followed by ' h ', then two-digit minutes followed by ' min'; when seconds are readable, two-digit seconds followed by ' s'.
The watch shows 10 h 32 min
